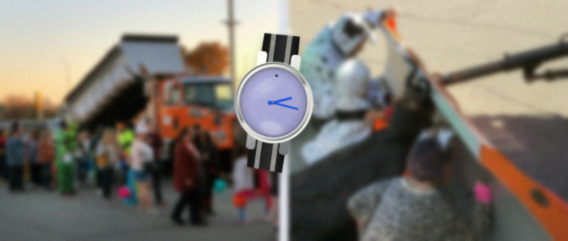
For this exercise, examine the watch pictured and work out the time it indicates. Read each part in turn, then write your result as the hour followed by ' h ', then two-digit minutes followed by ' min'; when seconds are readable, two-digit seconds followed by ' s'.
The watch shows 2 h 16 min
